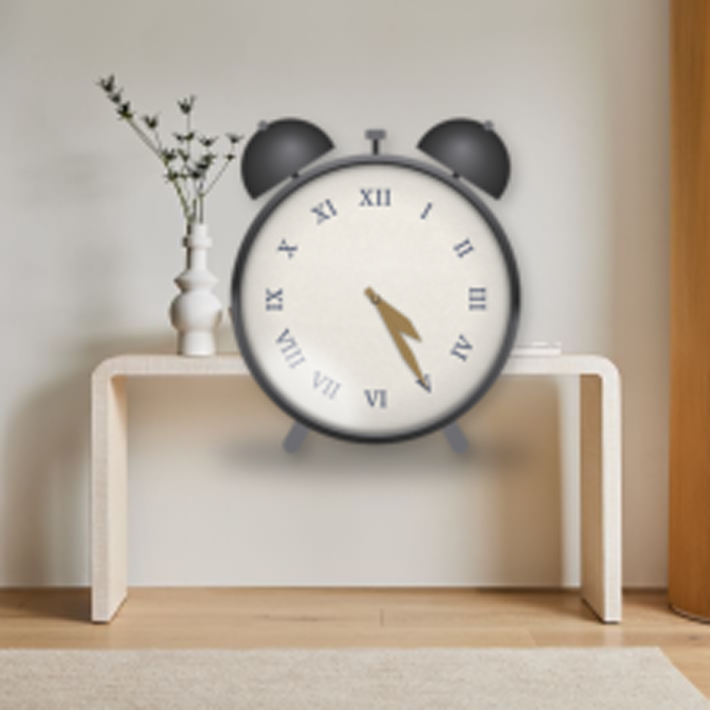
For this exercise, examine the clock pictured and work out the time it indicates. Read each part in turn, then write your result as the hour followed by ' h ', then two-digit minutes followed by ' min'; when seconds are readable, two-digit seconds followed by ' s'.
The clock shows 4 h 25 min
